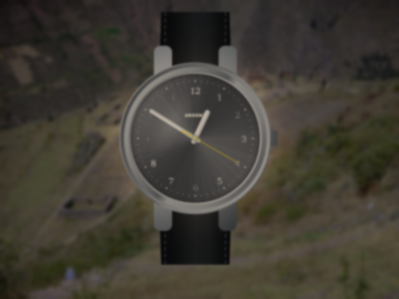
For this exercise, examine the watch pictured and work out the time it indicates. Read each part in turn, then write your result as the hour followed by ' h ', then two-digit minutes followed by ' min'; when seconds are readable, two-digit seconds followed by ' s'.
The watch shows 12 h 50 min 20 s
